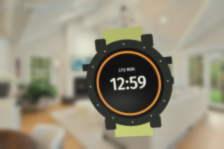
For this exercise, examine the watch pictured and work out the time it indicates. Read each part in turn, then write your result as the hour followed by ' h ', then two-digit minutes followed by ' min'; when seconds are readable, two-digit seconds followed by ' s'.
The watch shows 12 h 59 min
